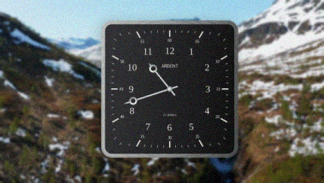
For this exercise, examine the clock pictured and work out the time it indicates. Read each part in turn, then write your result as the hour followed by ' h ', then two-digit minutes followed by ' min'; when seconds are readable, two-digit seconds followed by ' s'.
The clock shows 10 h 42 min
